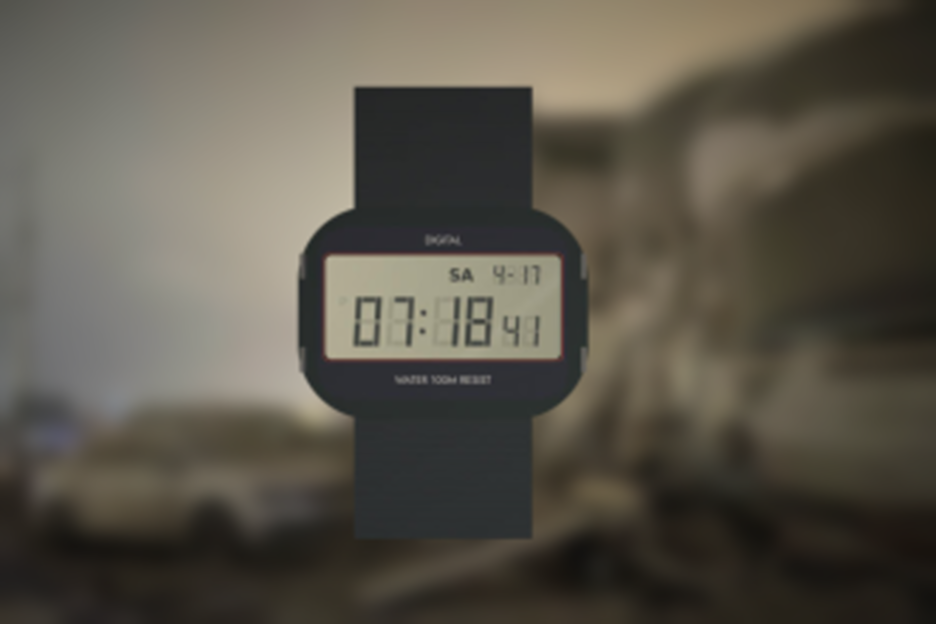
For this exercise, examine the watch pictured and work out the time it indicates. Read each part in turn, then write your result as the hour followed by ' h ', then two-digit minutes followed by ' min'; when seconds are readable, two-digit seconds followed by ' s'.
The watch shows 7 h 18 min 41 s
